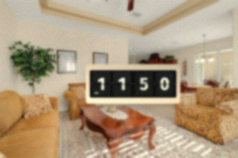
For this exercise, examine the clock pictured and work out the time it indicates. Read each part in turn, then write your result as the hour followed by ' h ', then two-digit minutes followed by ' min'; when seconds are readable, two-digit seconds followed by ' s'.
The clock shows 11 h 50 min
